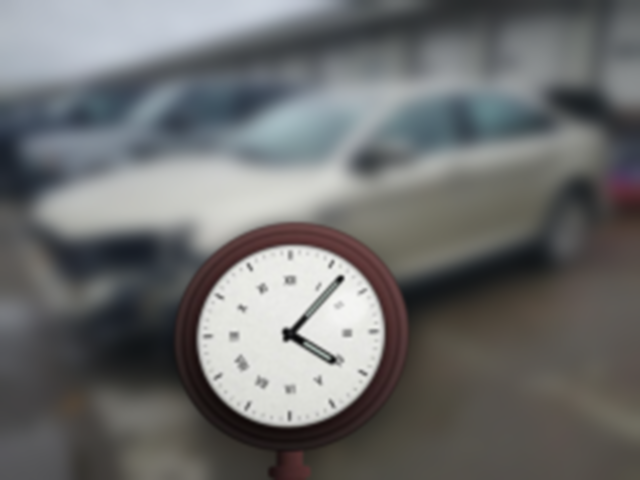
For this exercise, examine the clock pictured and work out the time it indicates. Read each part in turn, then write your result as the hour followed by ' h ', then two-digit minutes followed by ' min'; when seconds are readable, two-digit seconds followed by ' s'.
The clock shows 4 h 07 min
